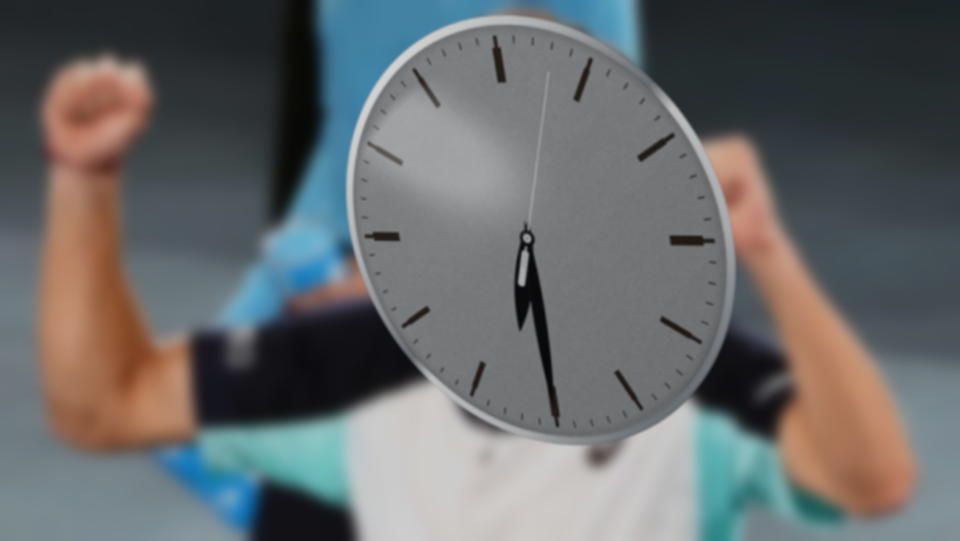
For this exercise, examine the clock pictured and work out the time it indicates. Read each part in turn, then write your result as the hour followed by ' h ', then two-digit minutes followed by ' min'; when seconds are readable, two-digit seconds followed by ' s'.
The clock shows 6 h 30 min 03 s
